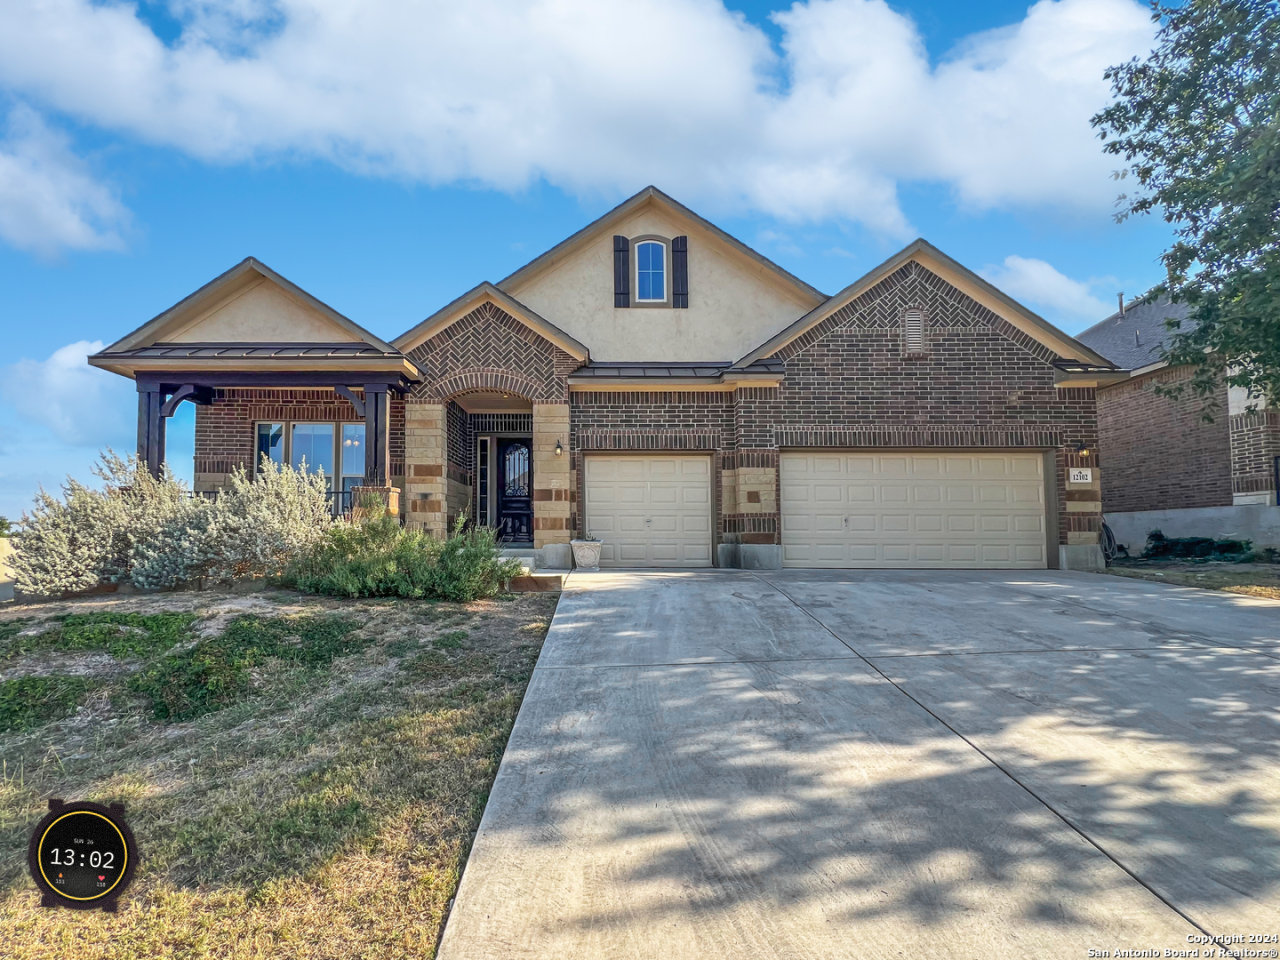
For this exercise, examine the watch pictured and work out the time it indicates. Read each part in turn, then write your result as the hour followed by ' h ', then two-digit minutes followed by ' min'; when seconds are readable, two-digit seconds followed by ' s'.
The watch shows 13 h 02 min
